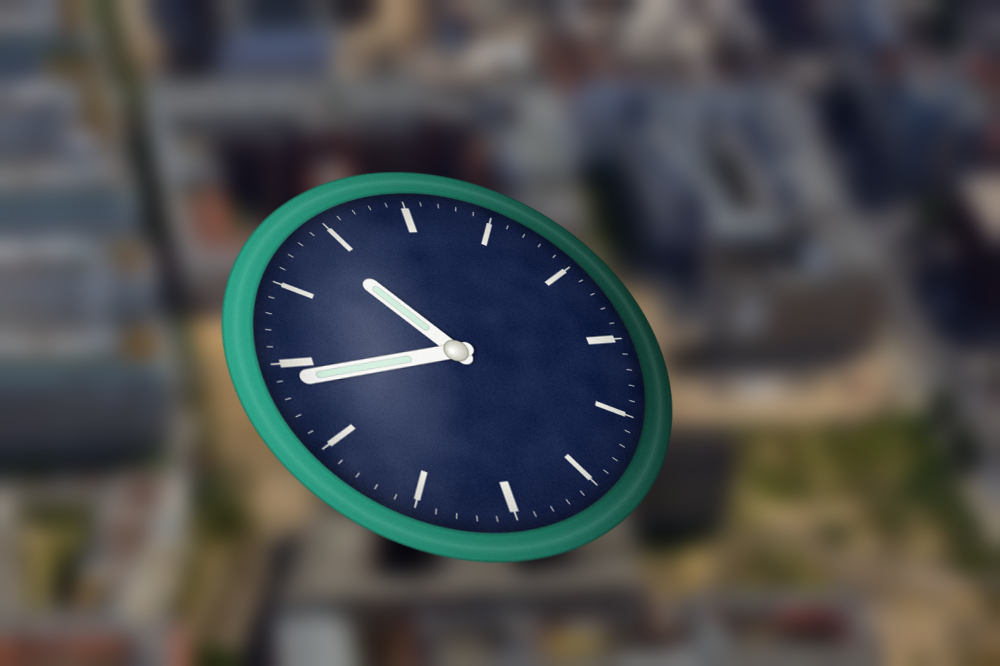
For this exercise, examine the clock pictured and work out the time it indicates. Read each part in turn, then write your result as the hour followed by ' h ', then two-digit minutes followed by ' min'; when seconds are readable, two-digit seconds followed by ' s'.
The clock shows 10 h 44 min
